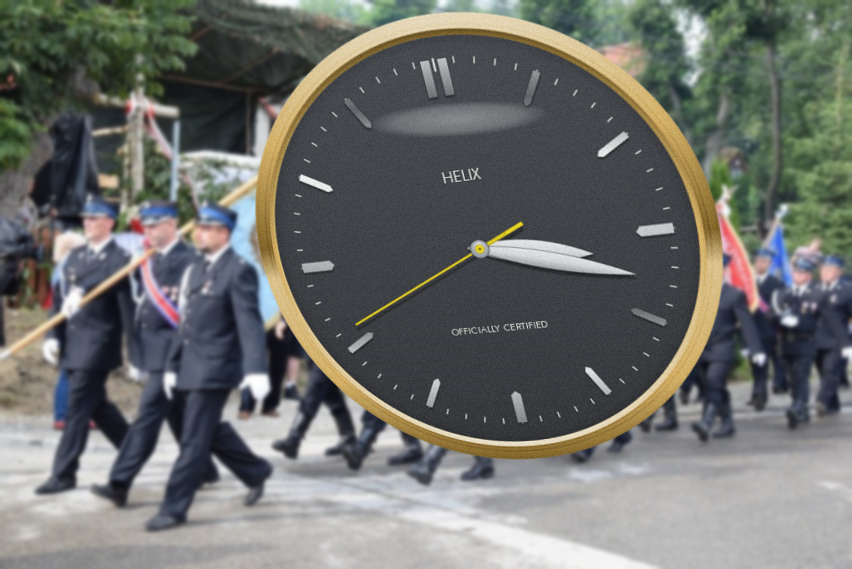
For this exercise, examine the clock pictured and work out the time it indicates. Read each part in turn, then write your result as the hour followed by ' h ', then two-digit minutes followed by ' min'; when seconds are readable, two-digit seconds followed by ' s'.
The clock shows 3 h 17 min 41 s
